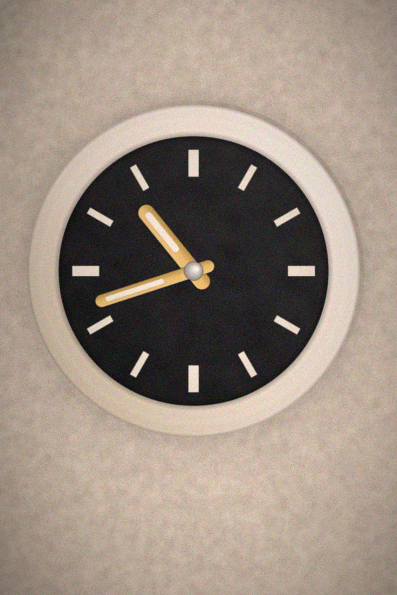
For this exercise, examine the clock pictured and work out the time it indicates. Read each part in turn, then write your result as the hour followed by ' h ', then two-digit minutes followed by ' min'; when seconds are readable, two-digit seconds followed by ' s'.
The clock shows 10 h 42 min
